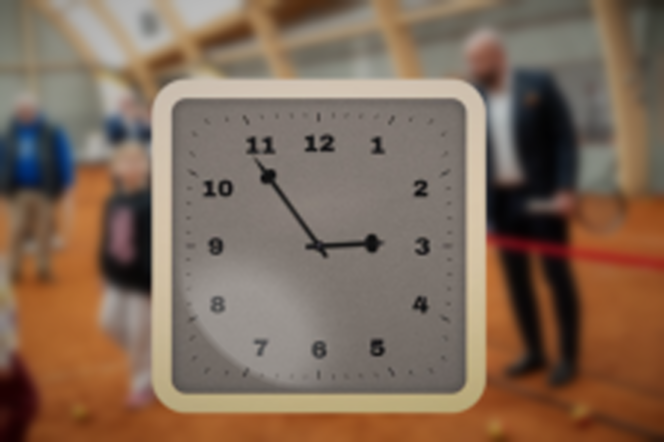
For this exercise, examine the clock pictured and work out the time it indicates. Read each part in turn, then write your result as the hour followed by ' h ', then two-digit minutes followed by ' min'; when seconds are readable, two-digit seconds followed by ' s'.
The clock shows 2 h 54 min
